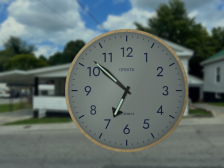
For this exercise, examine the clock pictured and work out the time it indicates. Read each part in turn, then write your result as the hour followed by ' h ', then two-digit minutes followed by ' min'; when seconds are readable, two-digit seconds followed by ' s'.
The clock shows 6 h 52 min
